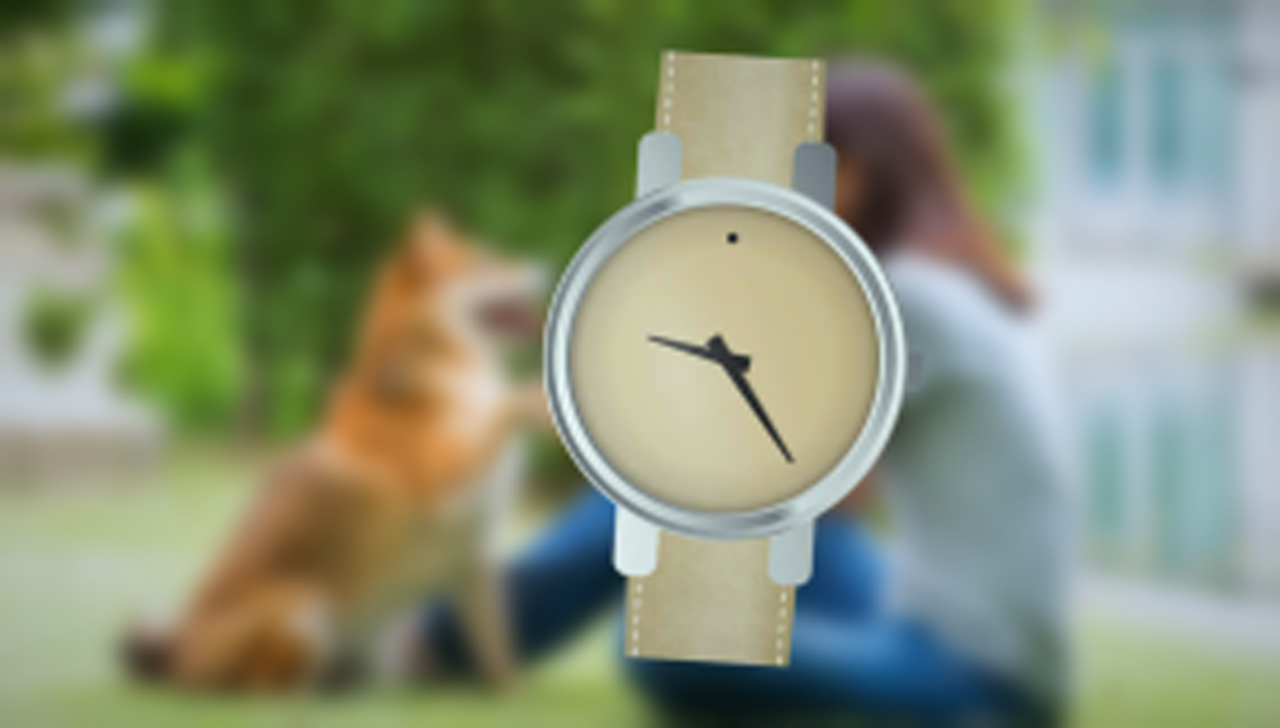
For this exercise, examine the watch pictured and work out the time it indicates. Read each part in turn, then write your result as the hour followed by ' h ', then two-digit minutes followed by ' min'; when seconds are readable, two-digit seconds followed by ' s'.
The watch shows 9 h 24 min
